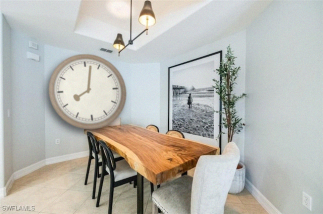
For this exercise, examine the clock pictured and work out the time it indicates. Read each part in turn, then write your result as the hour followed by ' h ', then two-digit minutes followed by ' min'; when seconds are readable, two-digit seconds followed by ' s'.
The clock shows 8 h 02 min
